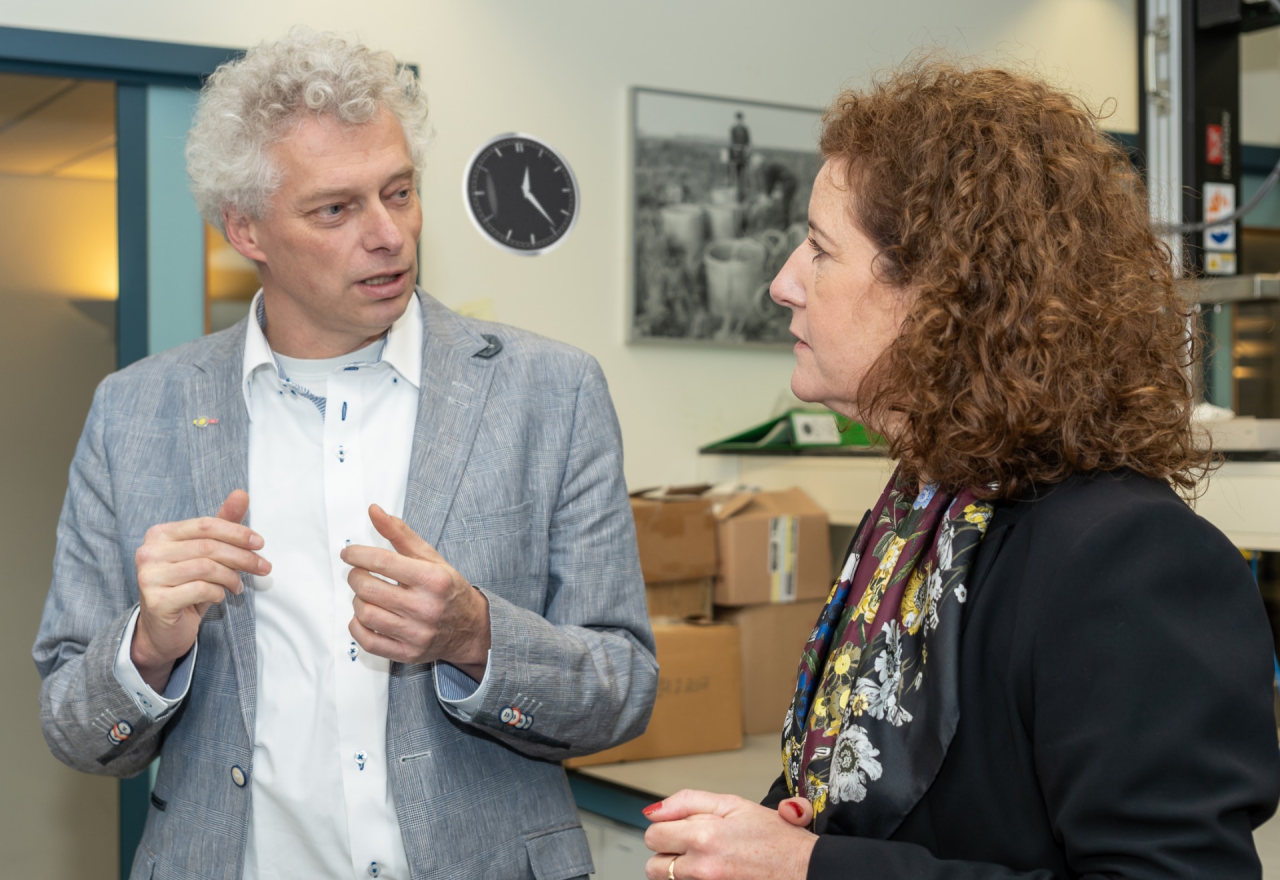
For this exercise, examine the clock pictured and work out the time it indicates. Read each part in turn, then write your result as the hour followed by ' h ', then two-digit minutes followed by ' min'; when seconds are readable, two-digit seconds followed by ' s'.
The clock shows 12 h 24 min
